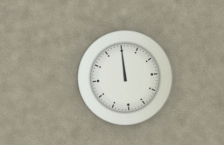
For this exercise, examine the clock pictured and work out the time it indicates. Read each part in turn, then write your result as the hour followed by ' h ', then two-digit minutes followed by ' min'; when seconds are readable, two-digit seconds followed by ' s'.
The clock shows 12 h 00 min
